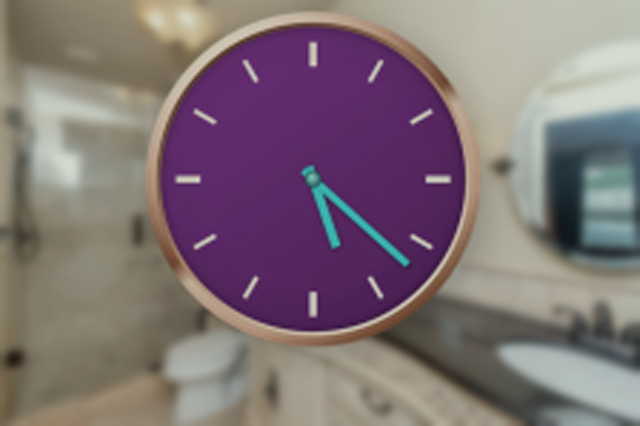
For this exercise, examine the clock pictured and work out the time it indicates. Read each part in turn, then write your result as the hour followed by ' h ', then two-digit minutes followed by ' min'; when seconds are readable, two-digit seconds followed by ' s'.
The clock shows 5 h 22 min
